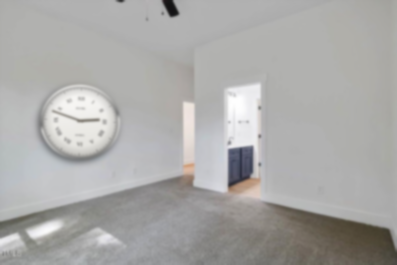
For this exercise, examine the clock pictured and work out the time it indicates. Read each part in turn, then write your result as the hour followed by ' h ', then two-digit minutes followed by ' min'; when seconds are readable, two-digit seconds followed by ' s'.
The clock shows 2 h 48 min
